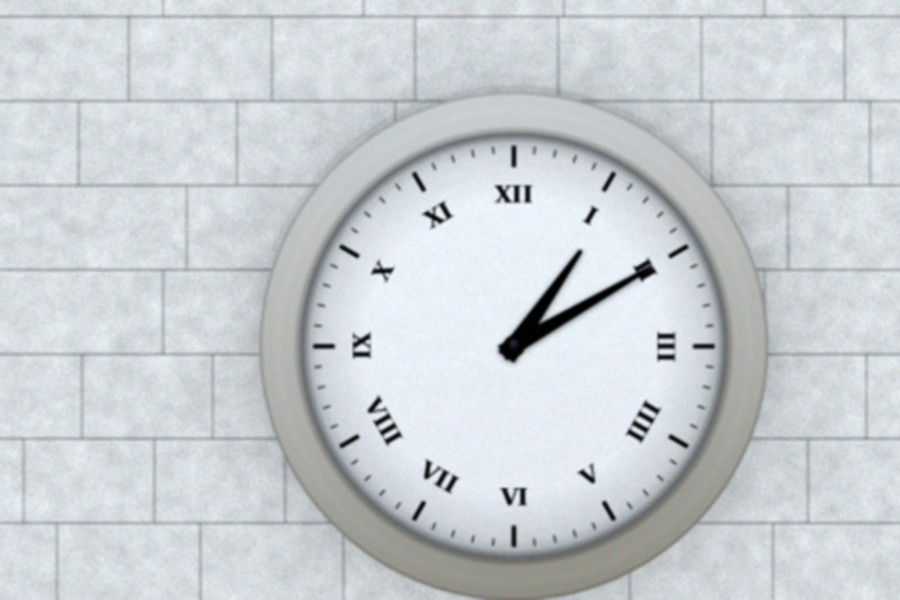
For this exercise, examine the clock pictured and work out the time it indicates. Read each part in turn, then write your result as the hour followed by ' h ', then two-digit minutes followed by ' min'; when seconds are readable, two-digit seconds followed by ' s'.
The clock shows 1 h 10 min
